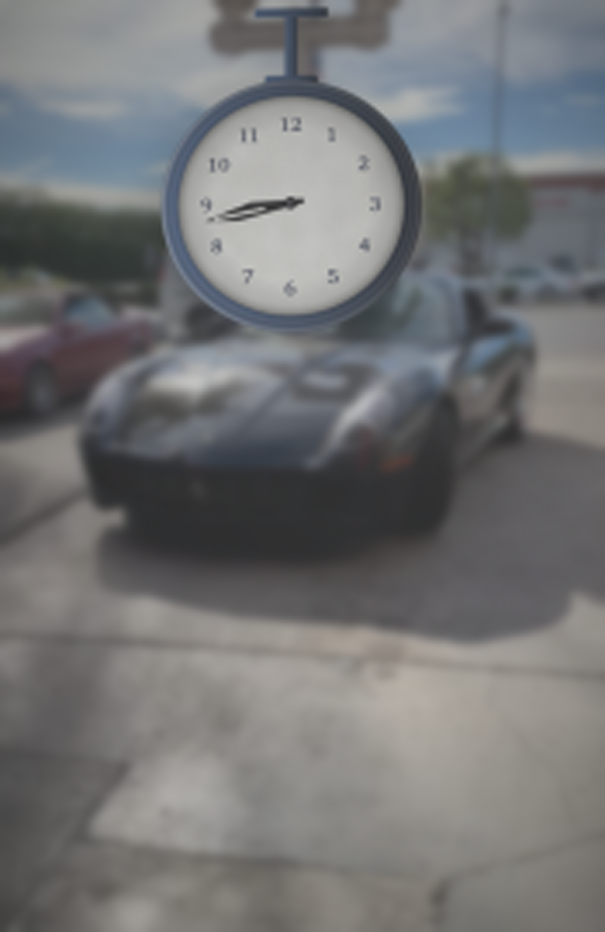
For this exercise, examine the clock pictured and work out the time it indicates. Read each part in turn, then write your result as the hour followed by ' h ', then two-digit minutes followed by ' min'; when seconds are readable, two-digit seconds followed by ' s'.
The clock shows 8 h 43 min
